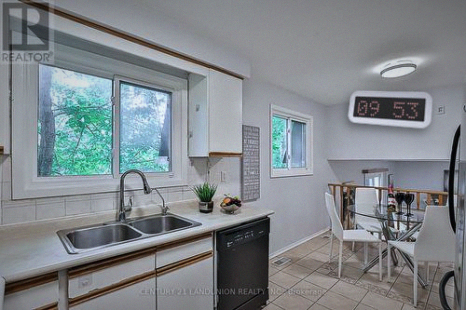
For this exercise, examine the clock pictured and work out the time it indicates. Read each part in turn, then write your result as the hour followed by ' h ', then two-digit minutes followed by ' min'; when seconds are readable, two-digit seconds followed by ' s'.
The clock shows 9 h 53 min
